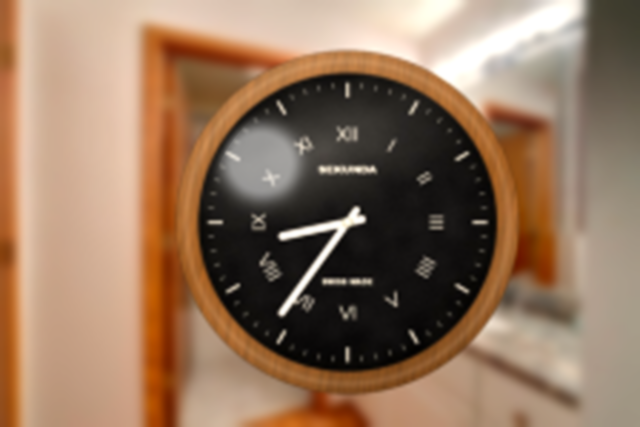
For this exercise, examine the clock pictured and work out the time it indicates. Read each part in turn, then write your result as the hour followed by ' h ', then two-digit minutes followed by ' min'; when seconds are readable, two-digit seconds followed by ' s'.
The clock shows 8 h 36 min
